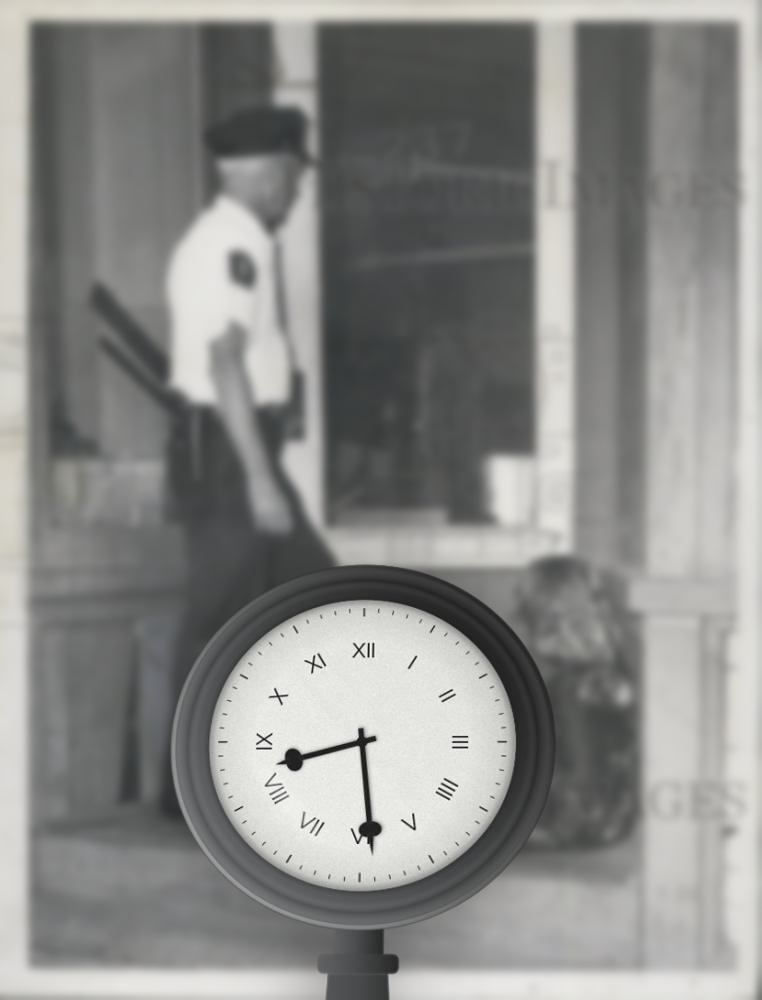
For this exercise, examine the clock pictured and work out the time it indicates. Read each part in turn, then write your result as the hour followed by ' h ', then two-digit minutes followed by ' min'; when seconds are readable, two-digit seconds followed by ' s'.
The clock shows 8 h 29 min
